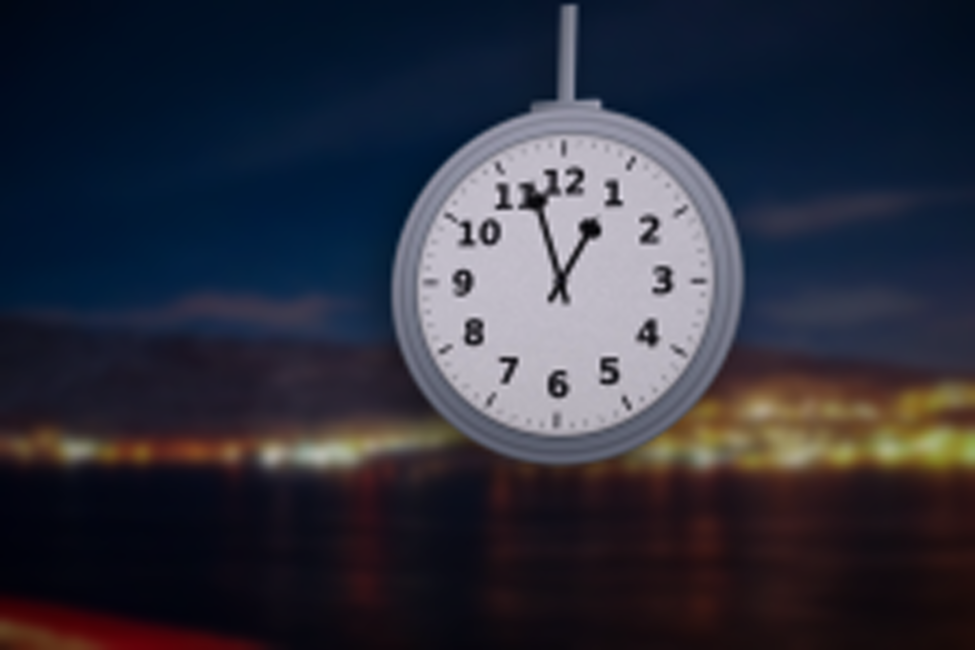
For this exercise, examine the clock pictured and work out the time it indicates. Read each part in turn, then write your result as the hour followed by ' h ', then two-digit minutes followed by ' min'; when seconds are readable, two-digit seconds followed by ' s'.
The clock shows 12 h 57 min
